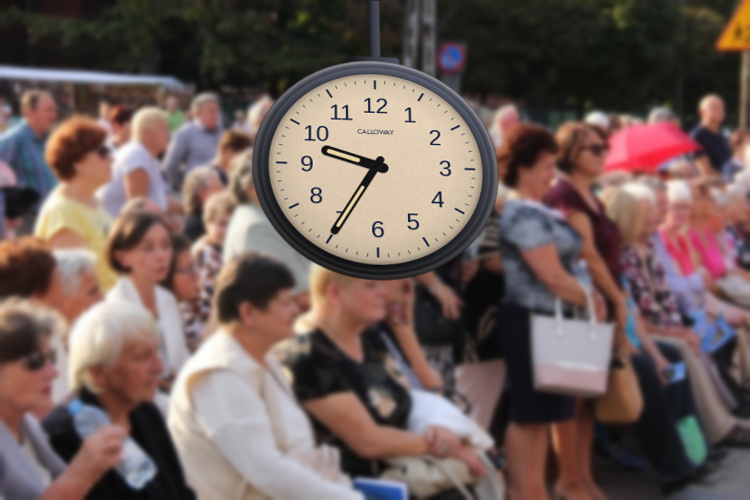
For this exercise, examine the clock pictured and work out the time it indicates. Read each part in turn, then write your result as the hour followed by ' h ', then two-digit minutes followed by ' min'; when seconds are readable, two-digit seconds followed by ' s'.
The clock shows 9 h 35 min
